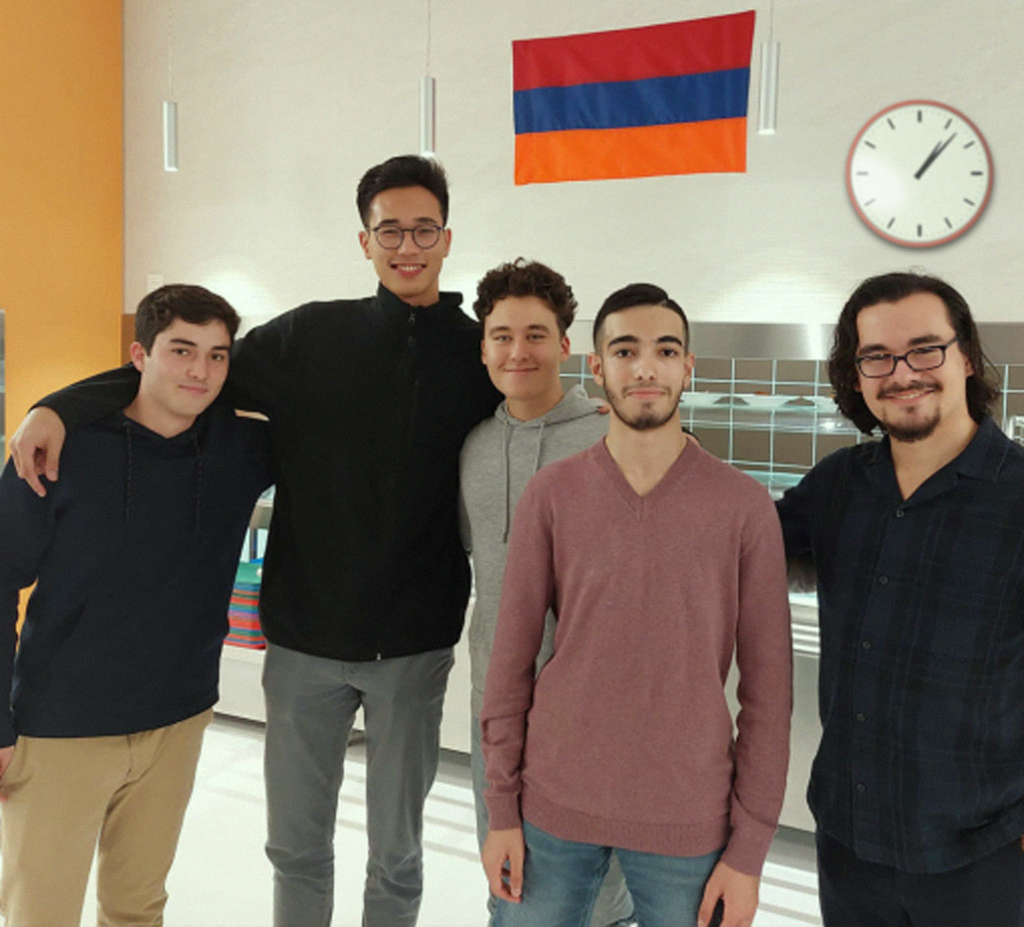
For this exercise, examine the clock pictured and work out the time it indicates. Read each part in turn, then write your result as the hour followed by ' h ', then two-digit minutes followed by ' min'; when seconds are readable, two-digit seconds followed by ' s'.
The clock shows 1 h 07 min
